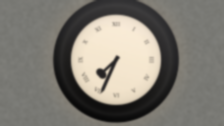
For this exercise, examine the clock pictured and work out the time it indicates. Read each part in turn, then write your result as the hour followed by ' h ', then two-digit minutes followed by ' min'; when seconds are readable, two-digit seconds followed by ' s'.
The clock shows 7 h 34 min
